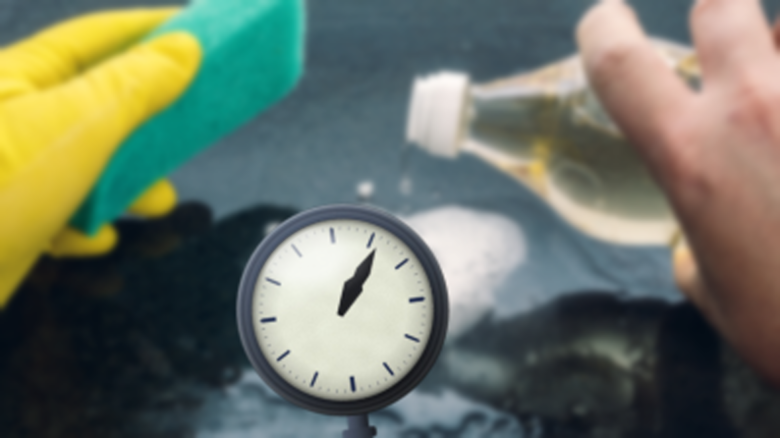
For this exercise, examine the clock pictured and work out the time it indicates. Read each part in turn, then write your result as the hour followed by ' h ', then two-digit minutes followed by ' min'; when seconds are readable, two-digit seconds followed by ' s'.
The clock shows 1 h 06 min
